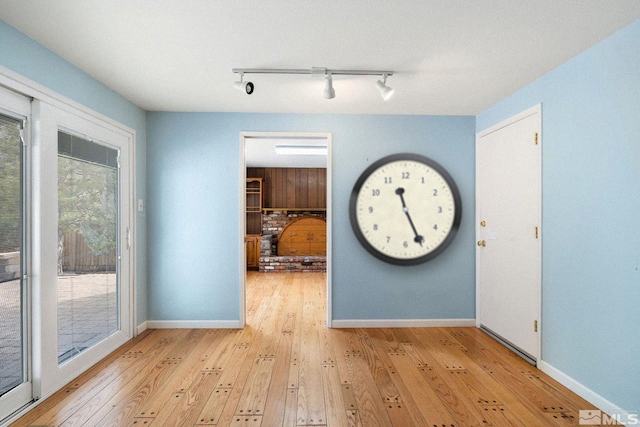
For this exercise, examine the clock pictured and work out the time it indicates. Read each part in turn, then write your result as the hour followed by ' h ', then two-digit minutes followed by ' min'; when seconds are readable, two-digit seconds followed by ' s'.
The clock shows 11 h 26 min
